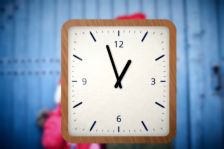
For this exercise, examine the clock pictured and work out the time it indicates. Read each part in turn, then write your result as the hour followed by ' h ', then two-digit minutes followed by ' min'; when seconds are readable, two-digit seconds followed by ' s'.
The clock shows 12 h 57 min
